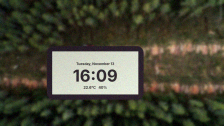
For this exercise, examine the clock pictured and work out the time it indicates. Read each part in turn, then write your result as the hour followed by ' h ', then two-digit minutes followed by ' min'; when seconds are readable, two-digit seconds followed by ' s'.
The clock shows 16 h 09 min
